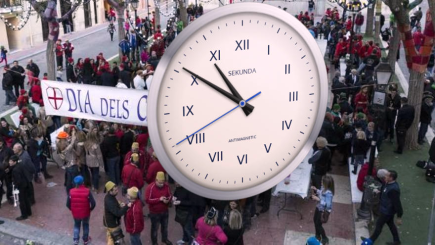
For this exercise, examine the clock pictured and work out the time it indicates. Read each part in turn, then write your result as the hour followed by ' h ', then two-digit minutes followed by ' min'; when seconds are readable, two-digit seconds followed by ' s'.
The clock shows 10 h 50 min 41 s
